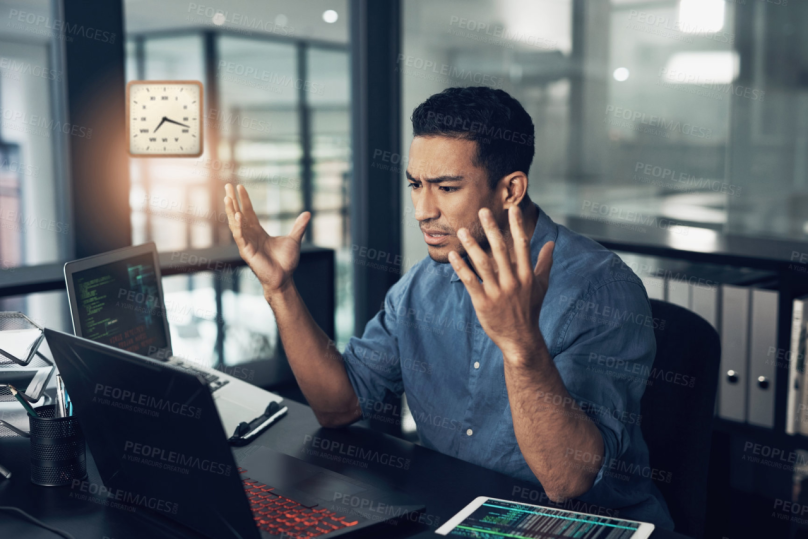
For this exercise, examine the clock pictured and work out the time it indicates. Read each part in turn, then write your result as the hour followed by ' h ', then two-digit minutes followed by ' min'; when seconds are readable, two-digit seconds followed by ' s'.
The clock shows 7 h 18 min
